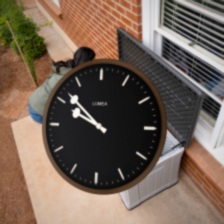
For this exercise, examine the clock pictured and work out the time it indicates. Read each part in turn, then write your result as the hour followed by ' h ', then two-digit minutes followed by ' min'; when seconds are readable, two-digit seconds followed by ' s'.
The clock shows 9 h 52 min
